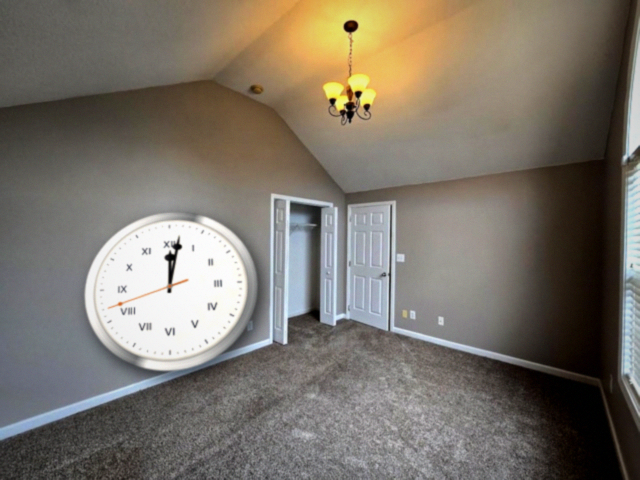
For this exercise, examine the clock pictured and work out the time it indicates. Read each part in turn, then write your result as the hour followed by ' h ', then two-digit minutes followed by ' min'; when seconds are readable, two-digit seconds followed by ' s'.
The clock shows 12 h 01 min 42 s
